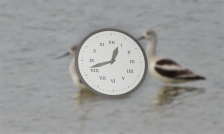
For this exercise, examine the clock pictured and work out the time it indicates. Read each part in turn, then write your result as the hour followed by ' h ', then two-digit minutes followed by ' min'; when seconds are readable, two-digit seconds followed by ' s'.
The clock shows 12 h 42 min
